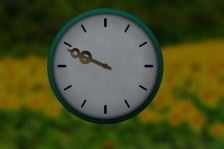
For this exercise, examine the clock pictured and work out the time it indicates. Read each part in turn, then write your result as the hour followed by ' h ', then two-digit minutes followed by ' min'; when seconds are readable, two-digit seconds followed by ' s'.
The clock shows 9 h 49 min
